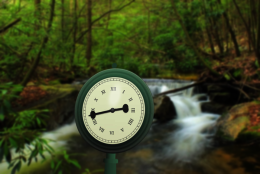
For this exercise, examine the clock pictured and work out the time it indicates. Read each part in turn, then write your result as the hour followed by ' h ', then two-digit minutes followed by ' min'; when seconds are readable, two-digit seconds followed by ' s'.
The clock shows 2 h 43 min
